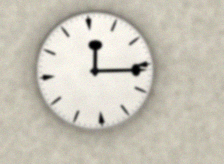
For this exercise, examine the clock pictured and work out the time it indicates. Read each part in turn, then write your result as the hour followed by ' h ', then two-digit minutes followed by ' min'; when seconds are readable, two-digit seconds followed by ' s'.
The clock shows 12 h 16 min
